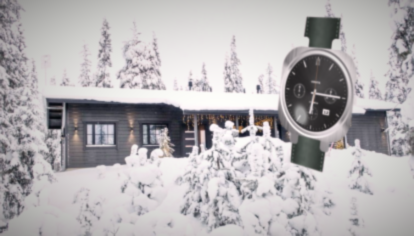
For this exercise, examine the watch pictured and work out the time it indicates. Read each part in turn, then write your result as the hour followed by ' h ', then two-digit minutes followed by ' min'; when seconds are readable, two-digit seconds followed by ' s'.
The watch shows 6 h 15 min
